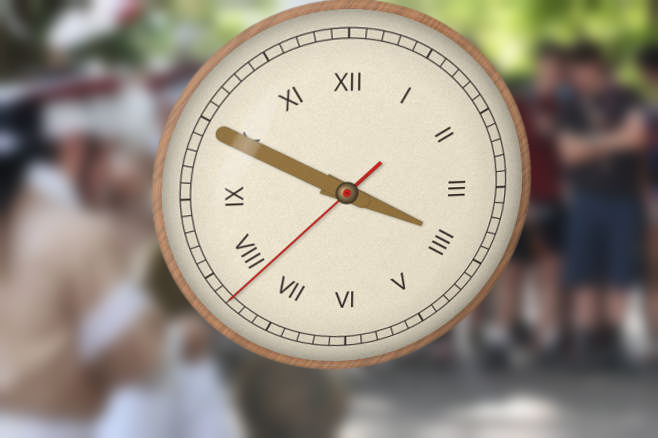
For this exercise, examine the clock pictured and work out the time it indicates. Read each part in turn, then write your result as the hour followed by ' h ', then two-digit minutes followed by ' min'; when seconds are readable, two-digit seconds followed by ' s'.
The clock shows 3 h 49 min 38 s
